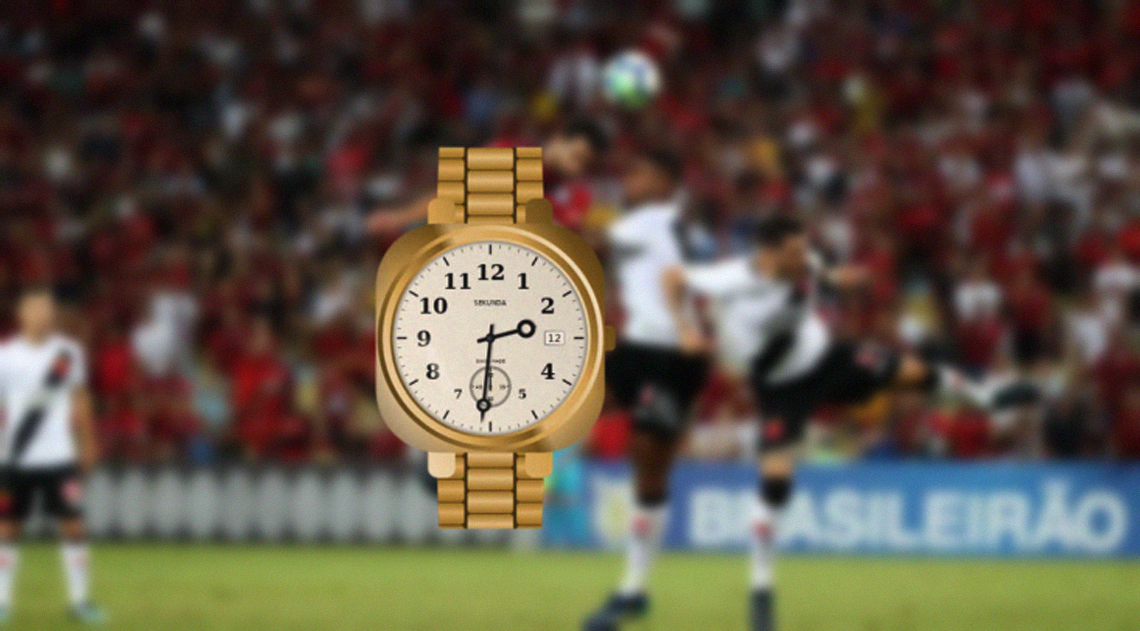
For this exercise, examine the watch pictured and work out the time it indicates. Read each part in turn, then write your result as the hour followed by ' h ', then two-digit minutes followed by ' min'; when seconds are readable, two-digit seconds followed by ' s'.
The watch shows 2 h 31 min
